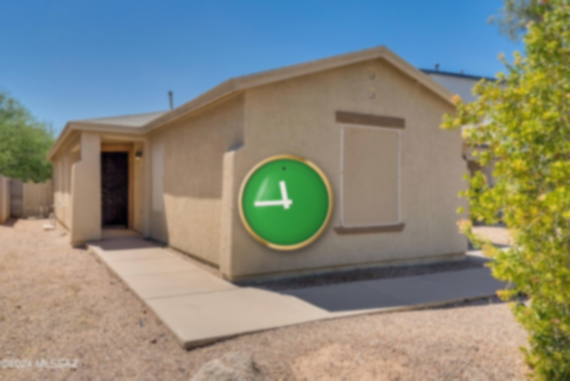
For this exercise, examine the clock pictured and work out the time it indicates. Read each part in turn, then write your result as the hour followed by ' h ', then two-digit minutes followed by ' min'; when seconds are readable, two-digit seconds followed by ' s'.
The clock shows 11 h 45 min
